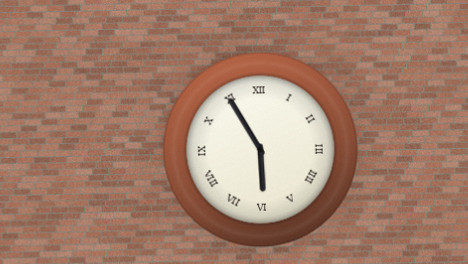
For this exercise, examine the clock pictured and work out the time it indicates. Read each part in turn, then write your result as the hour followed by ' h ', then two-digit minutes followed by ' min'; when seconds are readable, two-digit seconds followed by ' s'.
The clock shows 5 h 55 min
